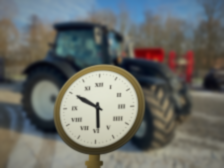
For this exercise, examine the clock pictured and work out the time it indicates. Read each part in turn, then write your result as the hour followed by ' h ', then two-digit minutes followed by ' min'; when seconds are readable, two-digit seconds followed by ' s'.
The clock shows 5 h 50 min
